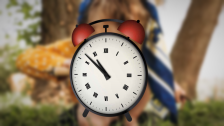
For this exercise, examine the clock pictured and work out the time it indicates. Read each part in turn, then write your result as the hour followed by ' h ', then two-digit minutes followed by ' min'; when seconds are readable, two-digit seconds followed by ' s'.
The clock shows 10 h 52 min
